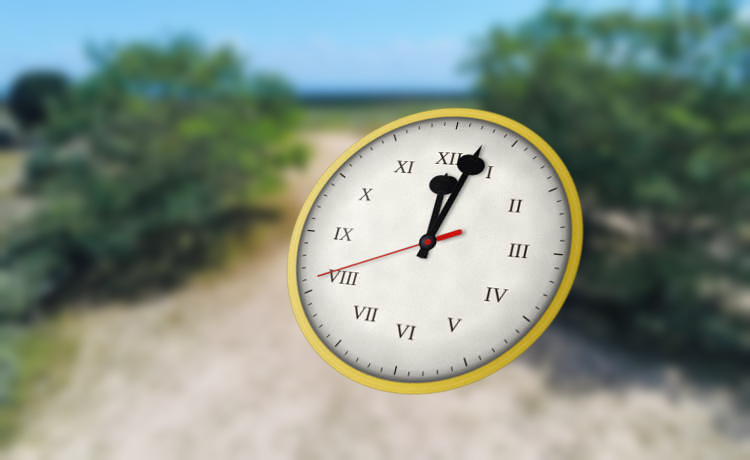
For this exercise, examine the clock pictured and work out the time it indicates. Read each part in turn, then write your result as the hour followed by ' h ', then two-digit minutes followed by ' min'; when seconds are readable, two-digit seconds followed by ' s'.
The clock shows 12 h 02 min 41 s
